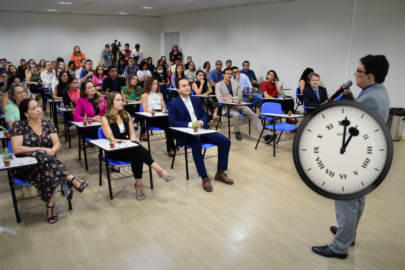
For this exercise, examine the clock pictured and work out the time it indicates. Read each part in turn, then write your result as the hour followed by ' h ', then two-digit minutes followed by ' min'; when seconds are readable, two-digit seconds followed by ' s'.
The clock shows 1 h 01 min
